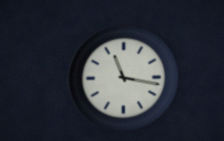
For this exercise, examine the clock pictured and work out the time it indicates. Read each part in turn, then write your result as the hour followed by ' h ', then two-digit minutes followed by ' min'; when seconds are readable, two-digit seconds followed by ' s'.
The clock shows 11 h 17 min
